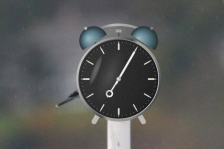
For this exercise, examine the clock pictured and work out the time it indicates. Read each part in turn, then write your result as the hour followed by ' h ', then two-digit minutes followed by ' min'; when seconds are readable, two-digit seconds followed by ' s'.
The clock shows 7 h 05 min
